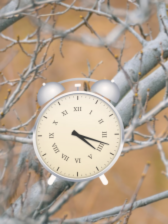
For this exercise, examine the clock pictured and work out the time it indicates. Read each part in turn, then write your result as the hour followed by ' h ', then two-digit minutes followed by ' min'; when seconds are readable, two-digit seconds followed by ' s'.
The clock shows 4 h 18 min
